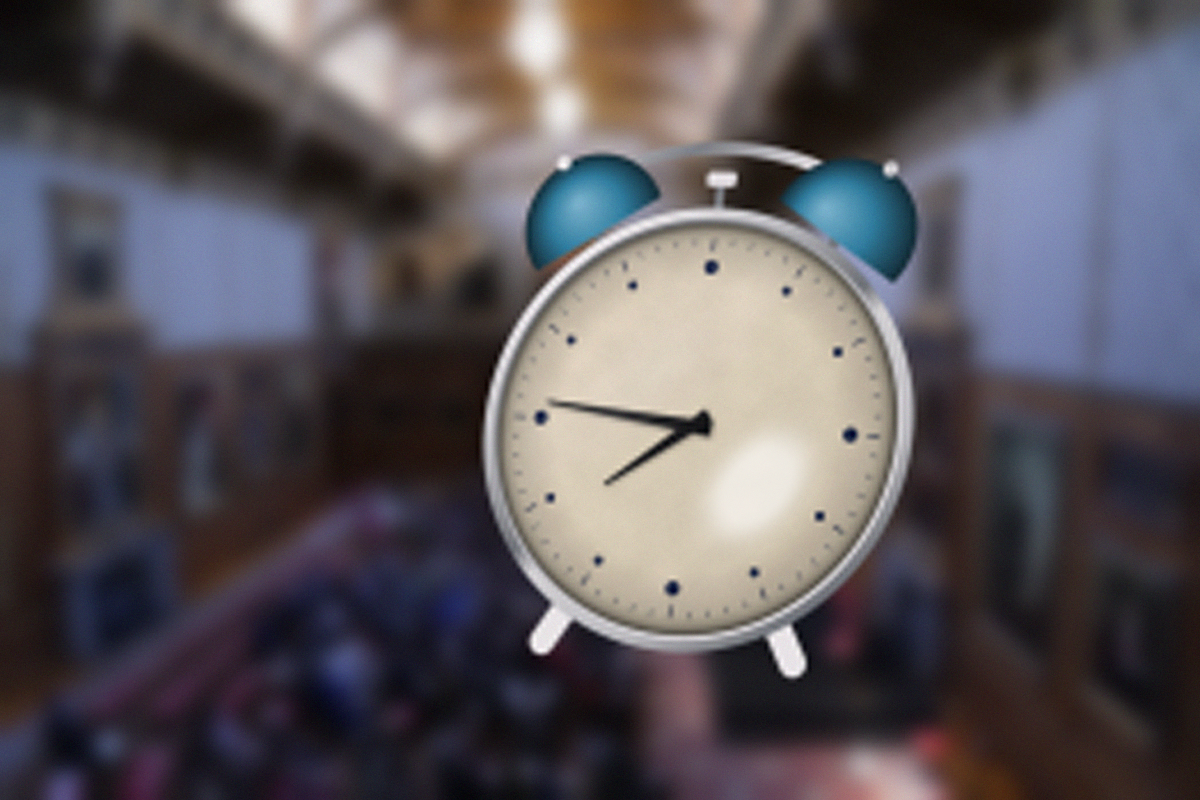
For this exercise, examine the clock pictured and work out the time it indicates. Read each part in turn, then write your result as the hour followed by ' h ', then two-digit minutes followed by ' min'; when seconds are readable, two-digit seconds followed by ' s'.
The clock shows 7 h 46 min
